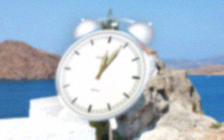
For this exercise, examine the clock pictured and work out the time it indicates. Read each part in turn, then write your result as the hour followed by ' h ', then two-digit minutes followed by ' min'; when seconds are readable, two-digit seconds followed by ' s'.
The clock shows 12 h 04 min
